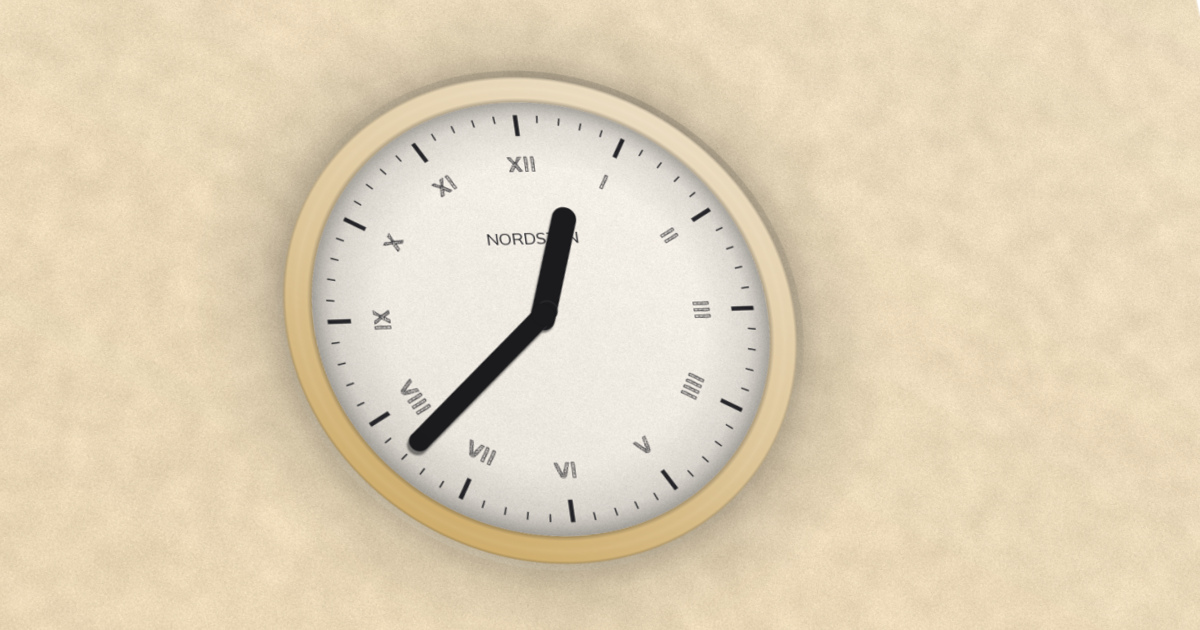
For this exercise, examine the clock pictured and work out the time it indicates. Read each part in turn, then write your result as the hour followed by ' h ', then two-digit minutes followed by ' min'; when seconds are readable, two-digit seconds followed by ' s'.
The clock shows 12 h 38 min
